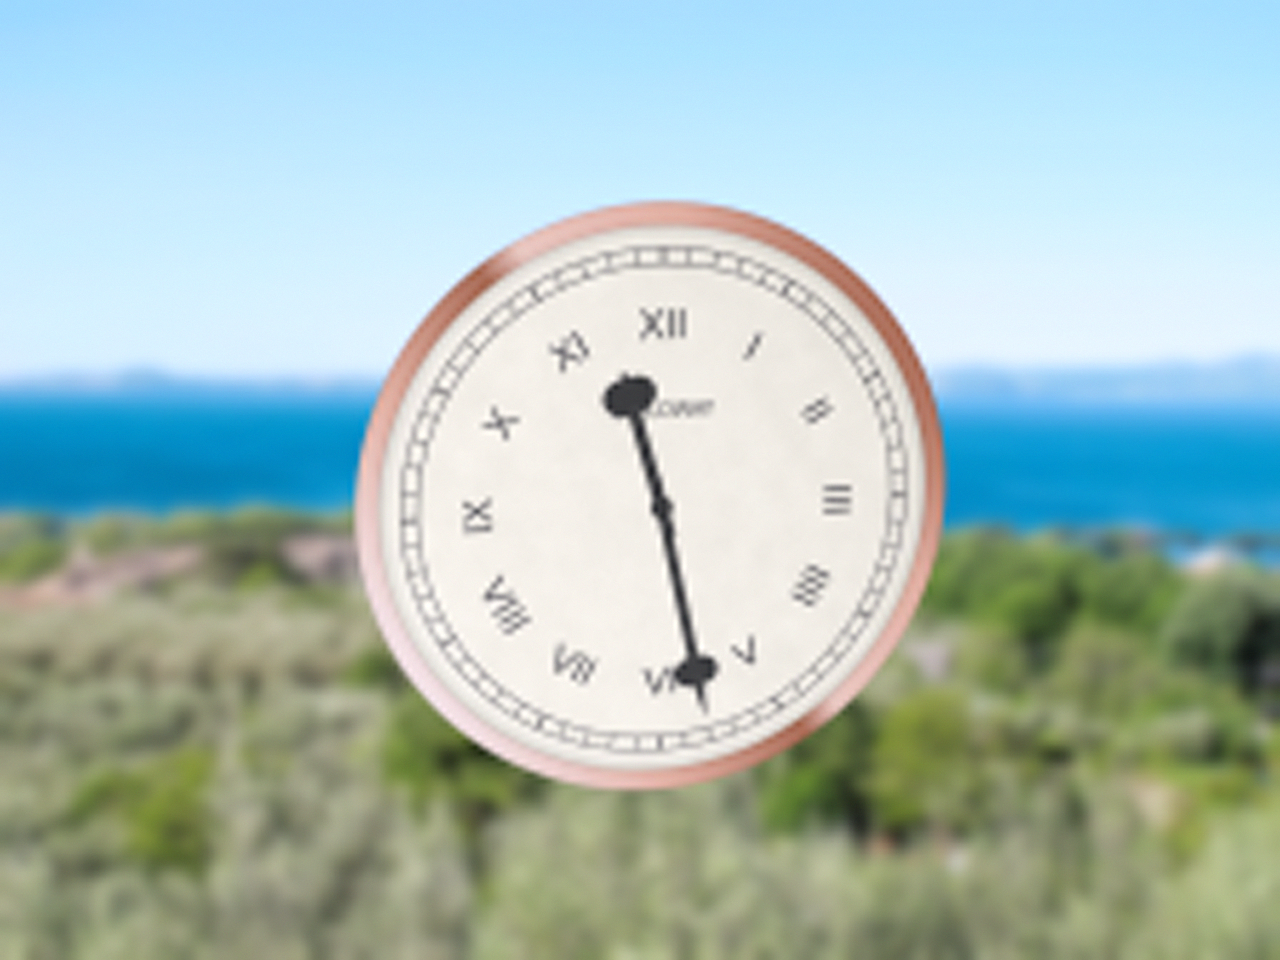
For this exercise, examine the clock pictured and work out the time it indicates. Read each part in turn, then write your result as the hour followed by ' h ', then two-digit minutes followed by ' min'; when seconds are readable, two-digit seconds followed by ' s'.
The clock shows 11 h 28 min
